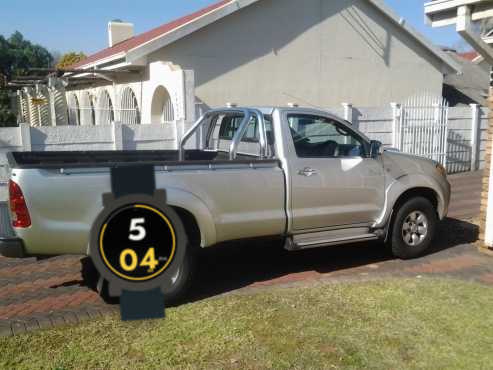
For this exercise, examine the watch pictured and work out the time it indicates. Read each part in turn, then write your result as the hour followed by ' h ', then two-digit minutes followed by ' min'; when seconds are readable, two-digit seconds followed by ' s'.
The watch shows 5 h 04 min
